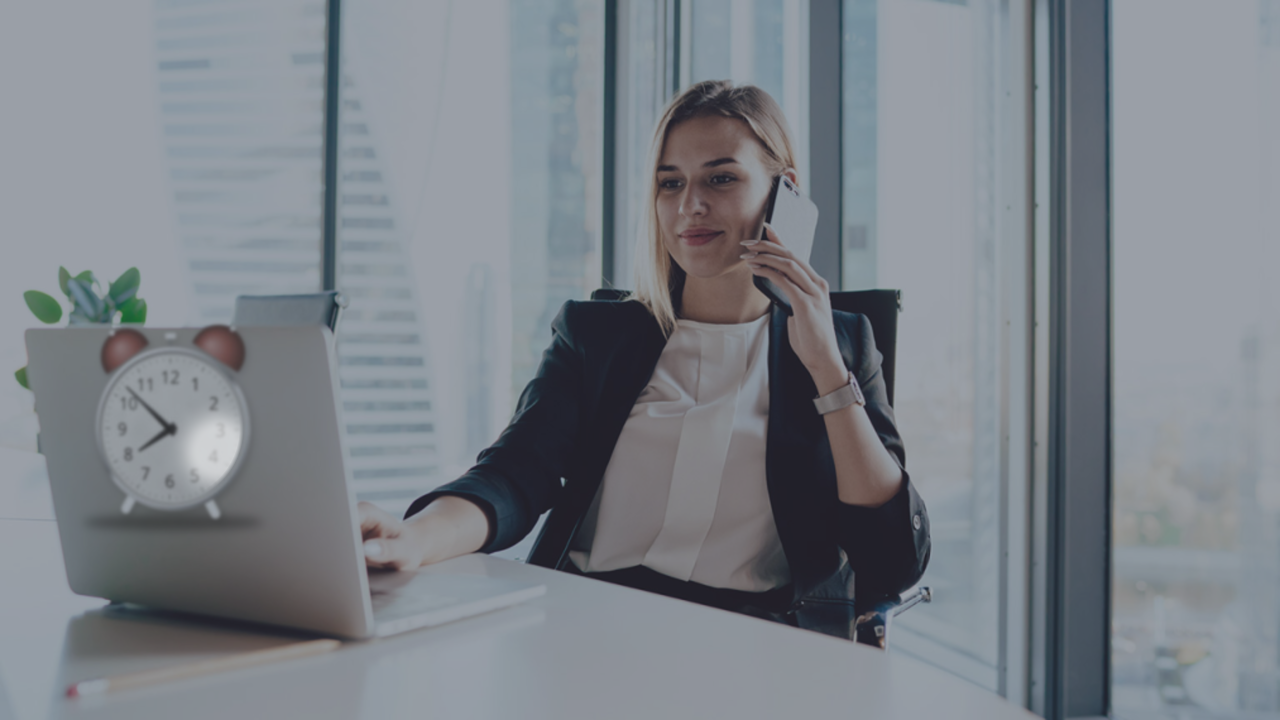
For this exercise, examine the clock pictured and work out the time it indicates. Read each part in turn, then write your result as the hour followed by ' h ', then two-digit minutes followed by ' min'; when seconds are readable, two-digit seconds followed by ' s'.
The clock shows 7 h 52 min
